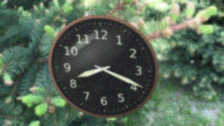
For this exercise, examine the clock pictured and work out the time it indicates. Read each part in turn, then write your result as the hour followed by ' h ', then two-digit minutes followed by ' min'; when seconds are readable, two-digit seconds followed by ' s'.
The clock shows 8 h 19 min
